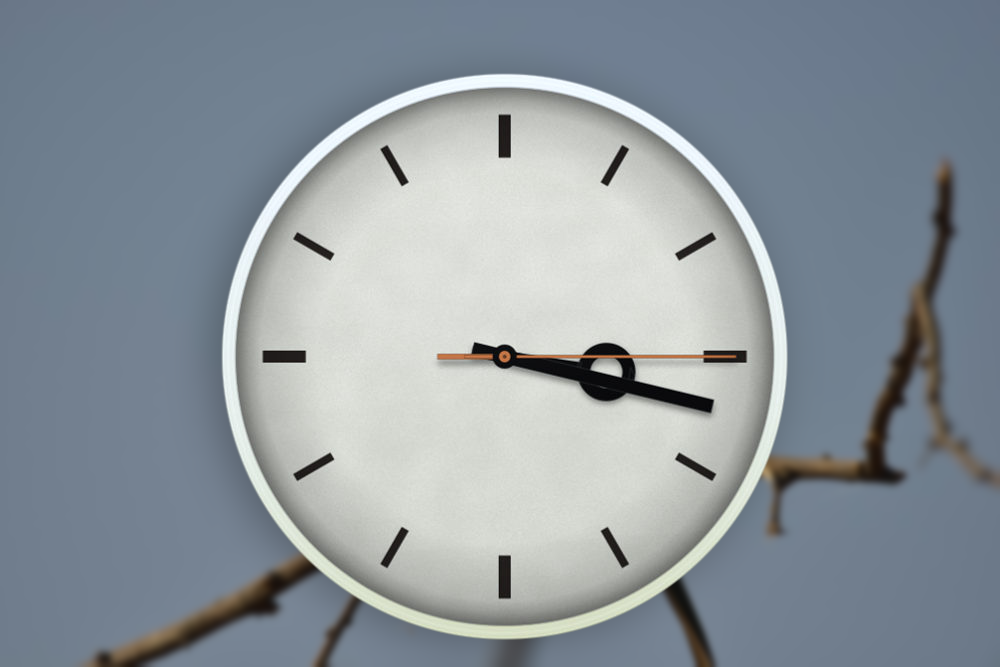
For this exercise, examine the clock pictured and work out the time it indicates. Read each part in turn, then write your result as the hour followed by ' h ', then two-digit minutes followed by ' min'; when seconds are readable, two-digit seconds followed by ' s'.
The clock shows 3 h 17 min 15 s
